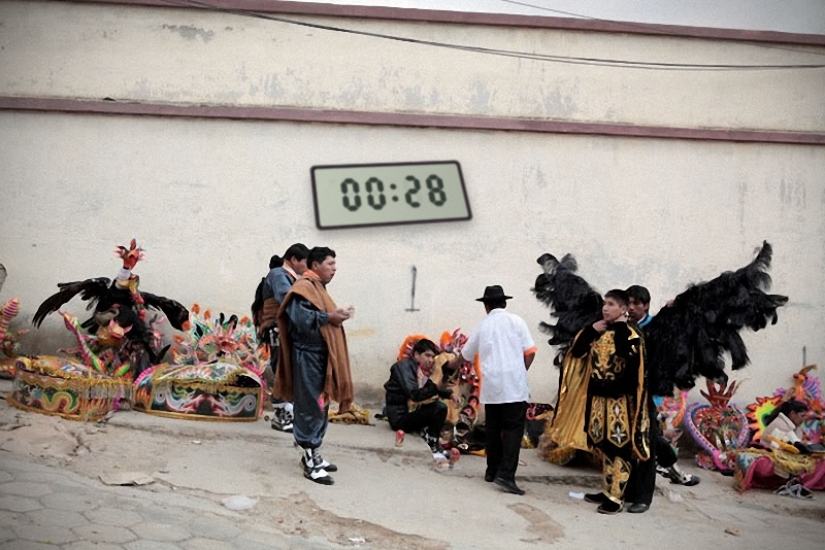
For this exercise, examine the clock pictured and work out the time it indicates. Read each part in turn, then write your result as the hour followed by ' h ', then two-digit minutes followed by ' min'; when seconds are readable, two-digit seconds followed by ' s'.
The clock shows 0 h 28 min
